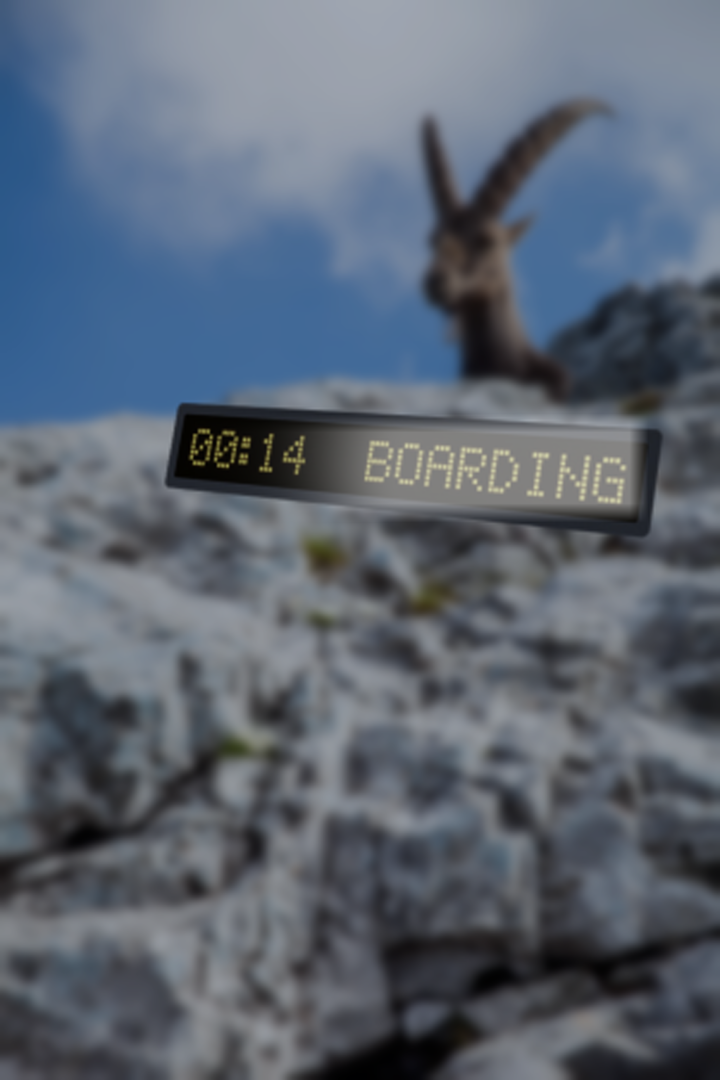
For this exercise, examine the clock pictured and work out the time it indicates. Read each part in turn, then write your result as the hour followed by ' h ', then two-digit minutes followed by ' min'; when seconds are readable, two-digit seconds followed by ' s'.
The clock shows 0 h 14 min
